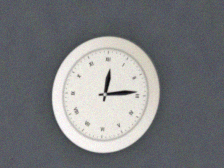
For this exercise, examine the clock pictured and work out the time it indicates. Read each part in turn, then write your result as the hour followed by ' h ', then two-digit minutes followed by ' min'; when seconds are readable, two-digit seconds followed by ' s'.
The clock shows 12 h 14 min
